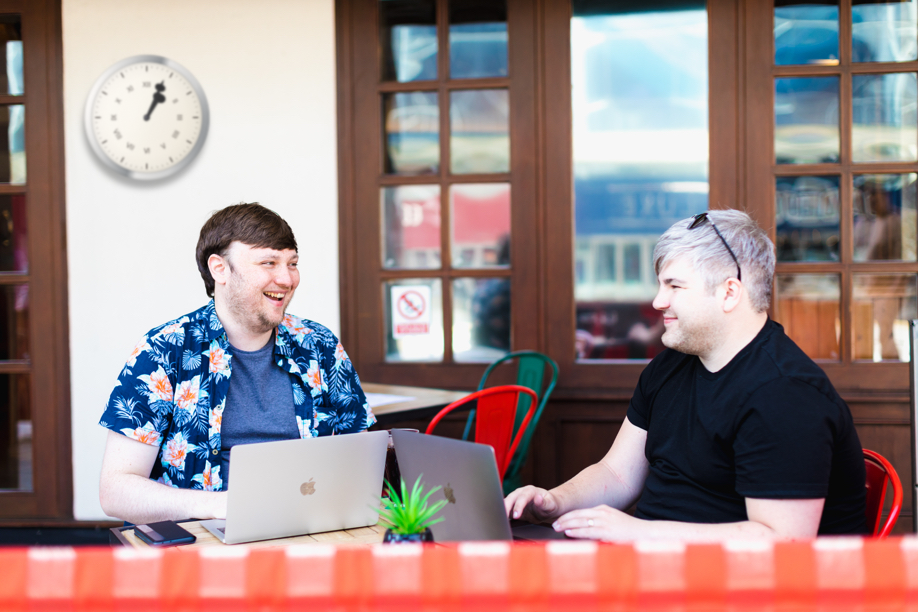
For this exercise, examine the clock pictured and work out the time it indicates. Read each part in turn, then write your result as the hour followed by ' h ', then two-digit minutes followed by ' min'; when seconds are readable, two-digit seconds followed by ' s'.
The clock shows 1 h 04 min
